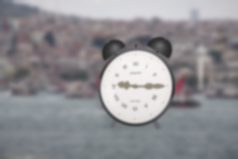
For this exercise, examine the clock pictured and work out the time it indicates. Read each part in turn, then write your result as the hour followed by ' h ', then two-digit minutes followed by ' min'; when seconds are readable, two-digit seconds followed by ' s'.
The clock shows 9 h 15 min
